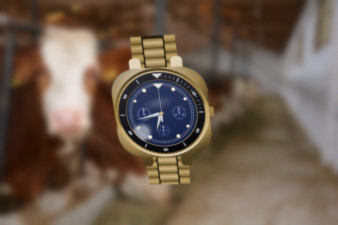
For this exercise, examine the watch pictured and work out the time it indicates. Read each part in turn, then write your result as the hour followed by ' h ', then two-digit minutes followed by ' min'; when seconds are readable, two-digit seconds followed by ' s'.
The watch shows 6 h 43 min
